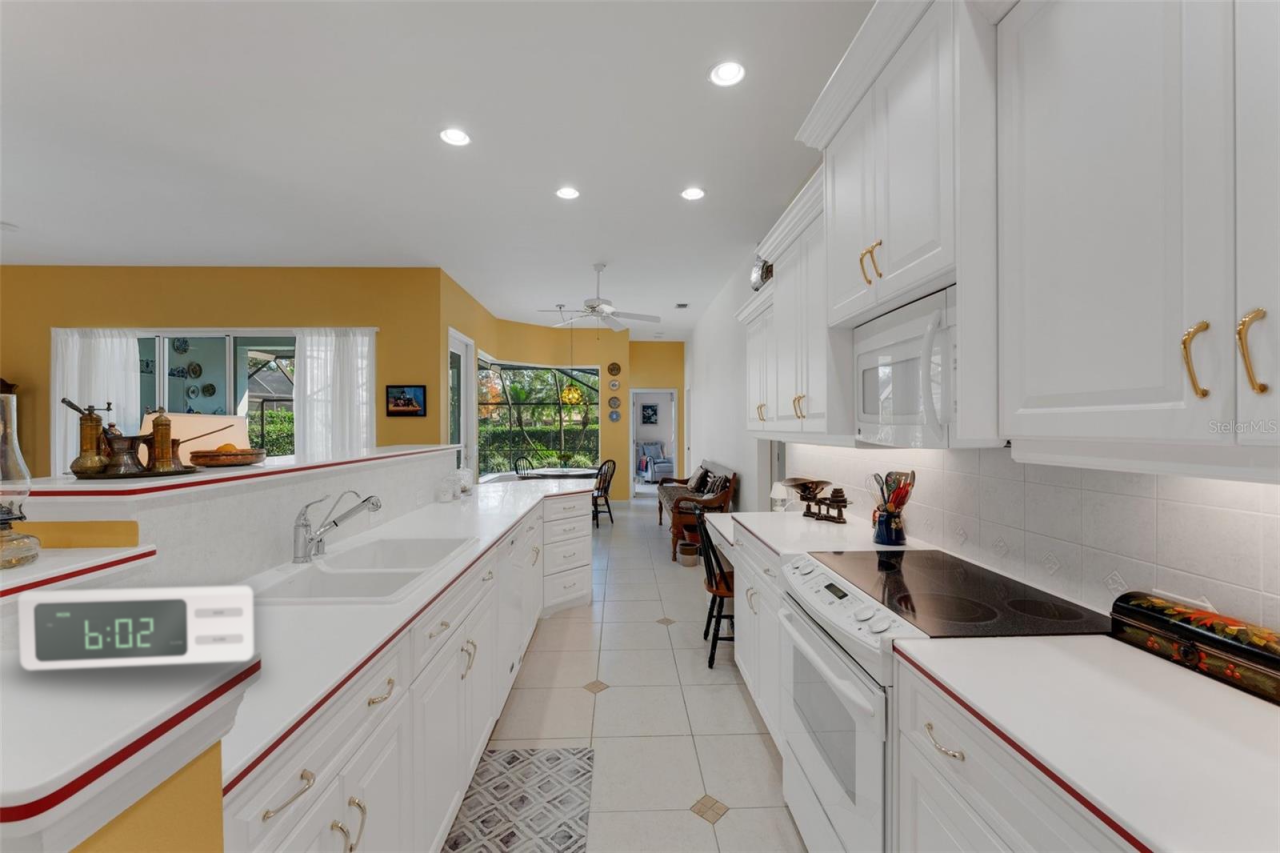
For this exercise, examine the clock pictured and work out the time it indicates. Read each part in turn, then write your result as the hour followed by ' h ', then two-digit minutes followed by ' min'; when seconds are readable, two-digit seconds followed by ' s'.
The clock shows 6 h 02 min
